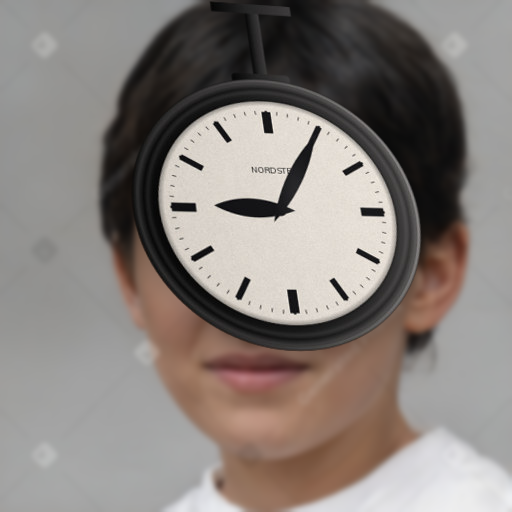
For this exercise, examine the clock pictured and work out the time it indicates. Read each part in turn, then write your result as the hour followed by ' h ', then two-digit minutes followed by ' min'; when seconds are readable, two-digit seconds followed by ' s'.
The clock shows 9 h 05 min
